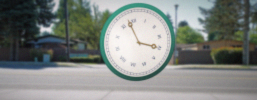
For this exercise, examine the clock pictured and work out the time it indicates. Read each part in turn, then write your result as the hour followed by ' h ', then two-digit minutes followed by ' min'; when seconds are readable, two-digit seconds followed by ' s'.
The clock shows 3 h 58 min
